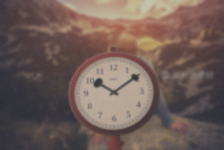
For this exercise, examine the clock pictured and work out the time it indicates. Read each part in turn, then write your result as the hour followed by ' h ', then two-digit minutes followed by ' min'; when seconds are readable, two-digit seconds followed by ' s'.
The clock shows 10 h 09 min
